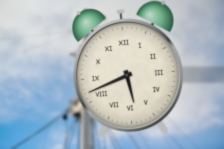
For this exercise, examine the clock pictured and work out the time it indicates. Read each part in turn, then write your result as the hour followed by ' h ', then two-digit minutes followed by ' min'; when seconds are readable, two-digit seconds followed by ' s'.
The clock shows 5 h 42 min
